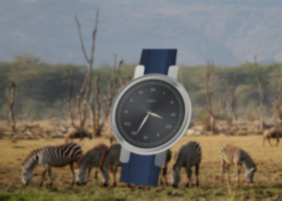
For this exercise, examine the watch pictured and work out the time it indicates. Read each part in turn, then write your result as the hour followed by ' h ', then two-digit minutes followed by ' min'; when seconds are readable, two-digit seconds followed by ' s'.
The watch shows 3 h 34 min
